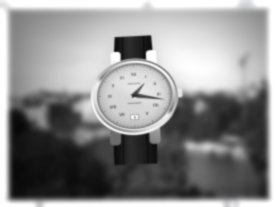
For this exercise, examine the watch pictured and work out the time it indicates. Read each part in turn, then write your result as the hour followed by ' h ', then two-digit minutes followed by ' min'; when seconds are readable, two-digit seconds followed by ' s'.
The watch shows 1 h 17 min
